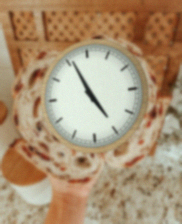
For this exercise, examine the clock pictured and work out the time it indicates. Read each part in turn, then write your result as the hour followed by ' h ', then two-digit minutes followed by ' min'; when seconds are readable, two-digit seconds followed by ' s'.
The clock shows 4 h 56 min
